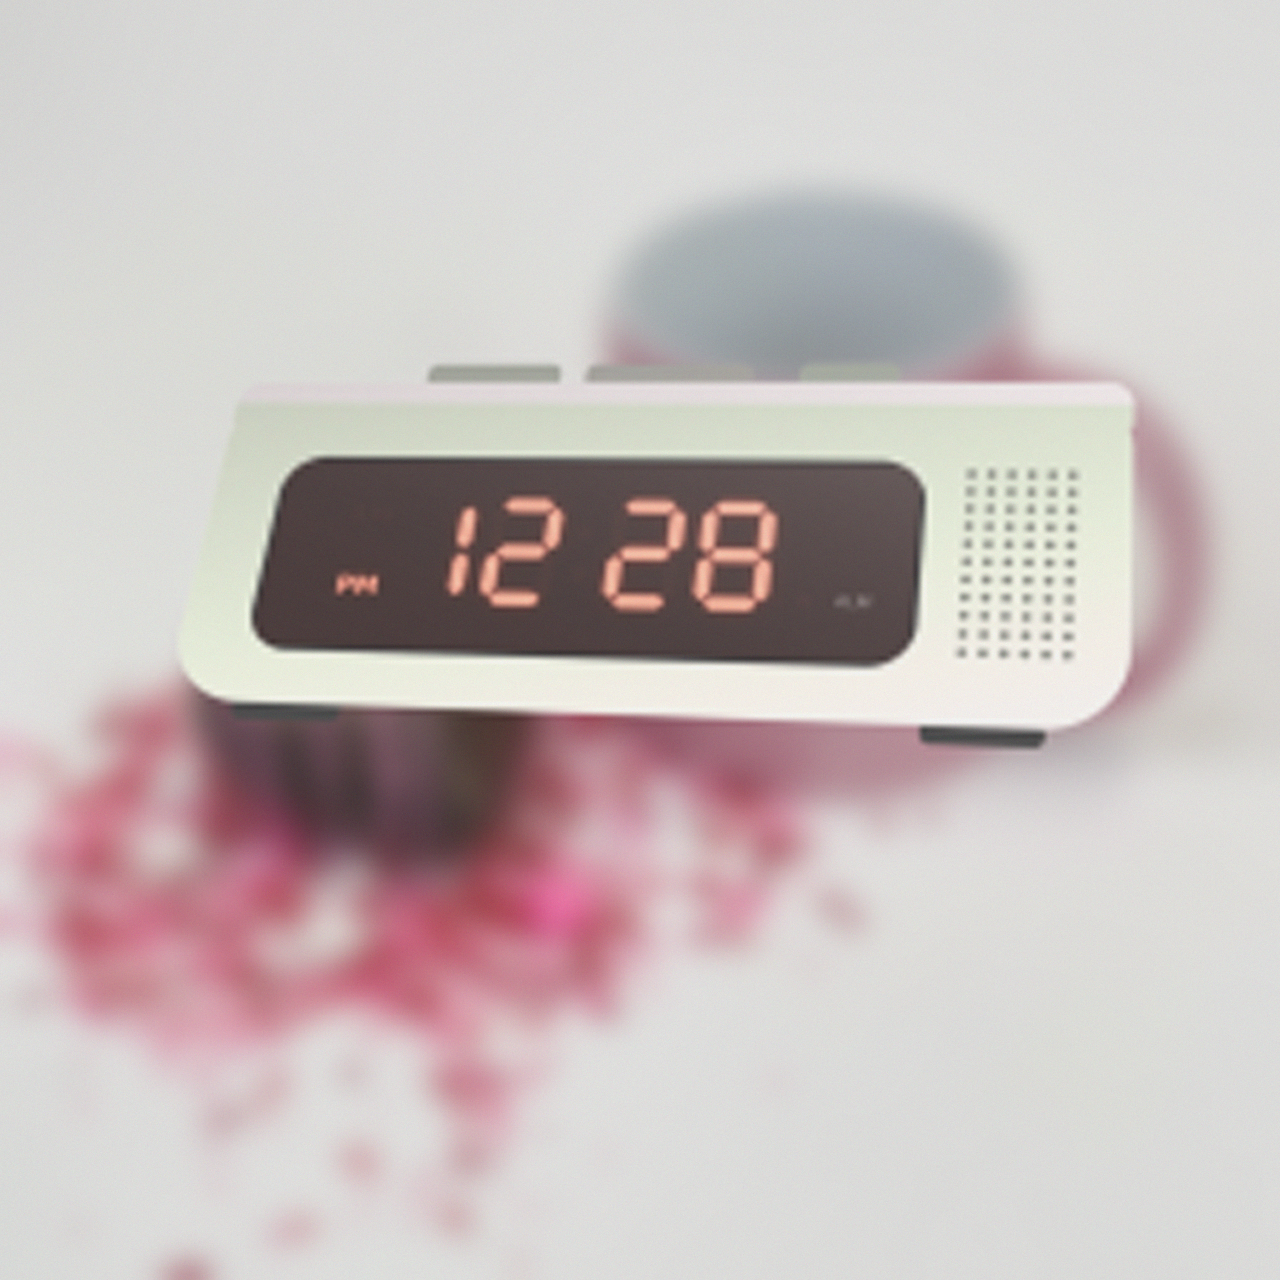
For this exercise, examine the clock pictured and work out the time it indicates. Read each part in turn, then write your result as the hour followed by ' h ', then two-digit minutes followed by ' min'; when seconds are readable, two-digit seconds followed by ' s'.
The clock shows 12 h 28 min
